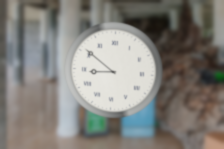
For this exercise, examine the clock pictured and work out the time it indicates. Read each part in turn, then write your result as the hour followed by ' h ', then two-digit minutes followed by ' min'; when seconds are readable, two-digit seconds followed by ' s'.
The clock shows 8 h 51 min
